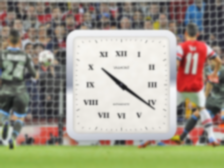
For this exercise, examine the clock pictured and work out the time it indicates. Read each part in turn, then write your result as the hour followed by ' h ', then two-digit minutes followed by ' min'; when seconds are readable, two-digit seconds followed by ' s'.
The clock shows 10 h 21 min
